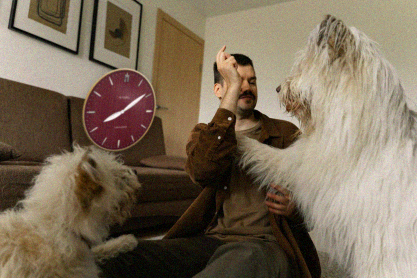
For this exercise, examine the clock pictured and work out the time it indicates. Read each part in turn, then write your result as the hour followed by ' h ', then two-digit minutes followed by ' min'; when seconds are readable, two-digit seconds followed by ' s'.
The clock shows 8 h 09 min
